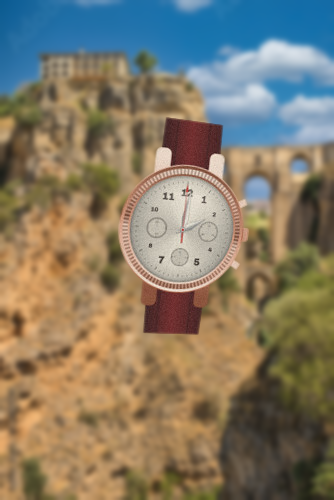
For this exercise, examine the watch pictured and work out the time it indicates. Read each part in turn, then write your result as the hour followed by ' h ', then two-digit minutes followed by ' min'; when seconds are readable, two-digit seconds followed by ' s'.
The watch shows 2 h 01 min
